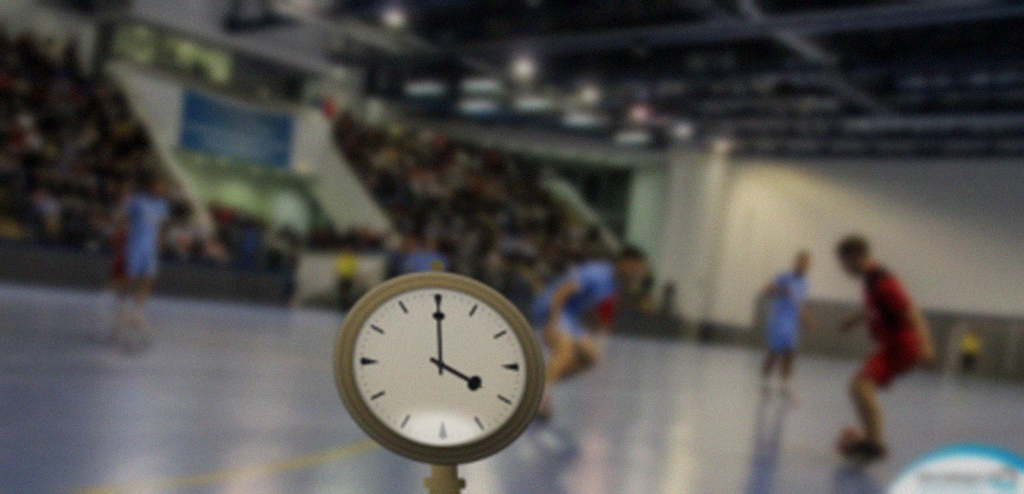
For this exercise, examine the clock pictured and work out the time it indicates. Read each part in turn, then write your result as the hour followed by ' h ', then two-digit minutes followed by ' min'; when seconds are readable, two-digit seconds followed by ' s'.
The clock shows 4 h 00 min
